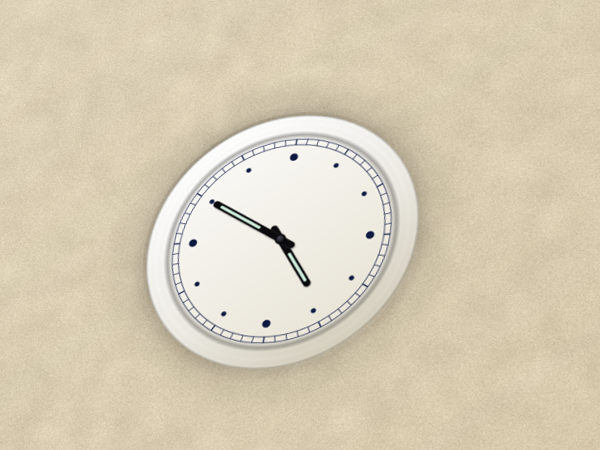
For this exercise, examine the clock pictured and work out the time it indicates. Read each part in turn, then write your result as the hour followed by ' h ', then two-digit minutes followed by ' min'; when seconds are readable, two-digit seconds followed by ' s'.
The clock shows 4 h 50 min
